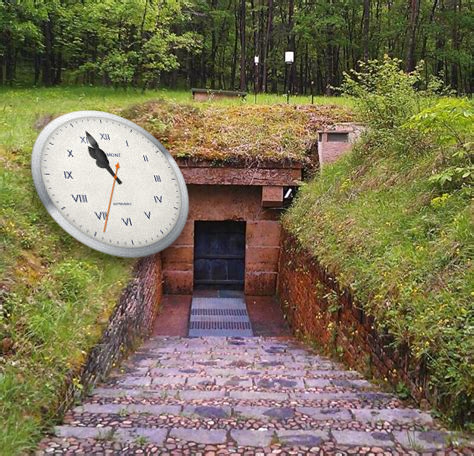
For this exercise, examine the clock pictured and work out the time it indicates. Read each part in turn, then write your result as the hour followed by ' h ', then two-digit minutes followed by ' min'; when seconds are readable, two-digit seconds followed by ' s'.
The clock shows 10 h 56 min 34 s
